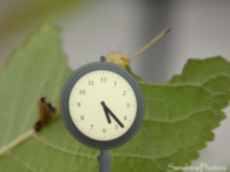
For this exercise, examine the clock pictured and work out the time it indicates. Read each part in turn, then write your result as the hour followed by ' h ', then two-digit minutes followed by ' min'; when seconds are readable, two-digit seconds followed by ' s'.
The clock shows 5 h 23 min
